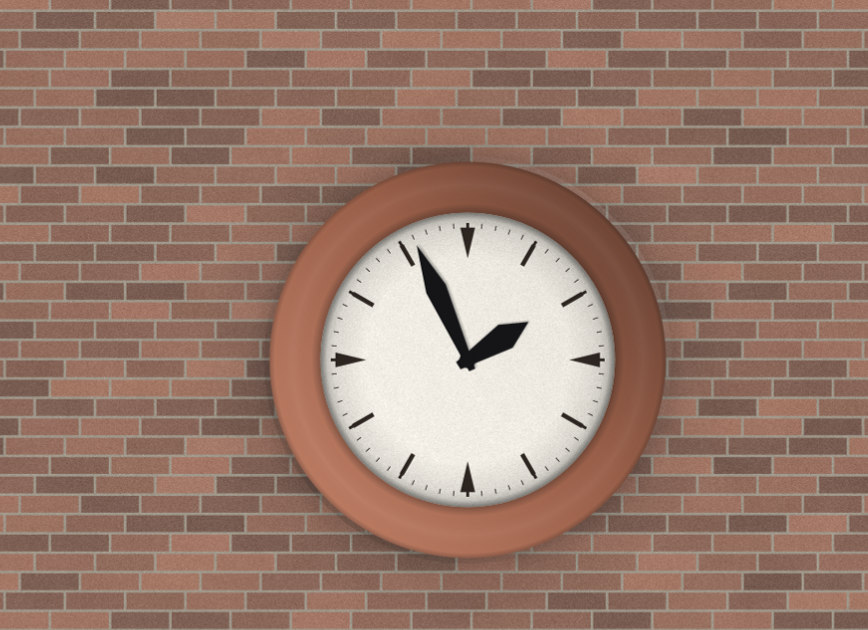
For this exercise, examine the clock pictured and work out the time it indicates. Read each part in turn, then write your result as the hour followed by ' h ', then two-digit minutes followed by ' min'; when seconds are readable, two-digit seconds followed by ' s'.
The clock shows 1 h 56 min
